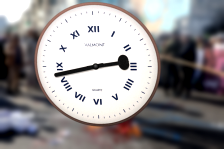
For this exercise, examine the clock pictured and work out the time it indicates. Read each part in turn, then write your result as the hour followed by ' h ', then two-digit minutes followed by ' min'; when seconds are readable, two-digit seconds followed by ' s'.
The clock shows 2 h 43 min
